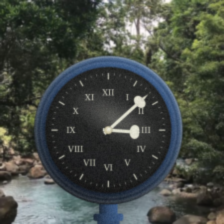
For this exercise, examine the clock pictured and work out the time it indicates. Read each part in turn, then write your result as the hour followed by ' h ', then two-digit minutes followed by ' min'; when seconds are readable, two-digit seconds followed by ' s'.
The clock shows 3 h 08 min
